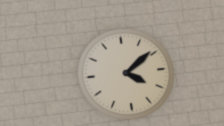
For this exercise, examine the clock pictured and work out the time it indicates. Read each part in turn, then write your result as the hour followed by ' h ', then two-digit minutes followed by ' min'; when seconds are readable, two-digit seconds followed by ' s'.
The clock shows 4 h 09 min
